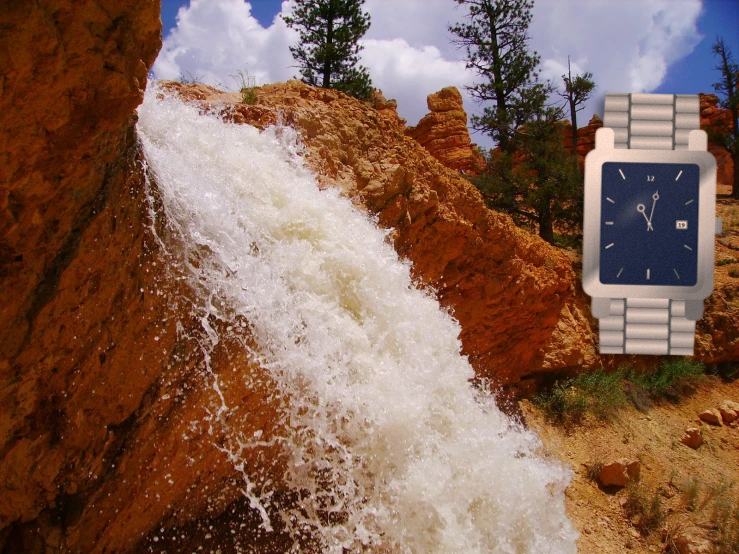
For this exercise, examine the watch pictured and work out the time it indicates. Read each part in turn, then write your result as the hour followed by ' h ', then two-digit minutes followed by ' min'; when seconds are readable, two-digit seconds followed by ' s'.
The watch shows 11 h 02 min
